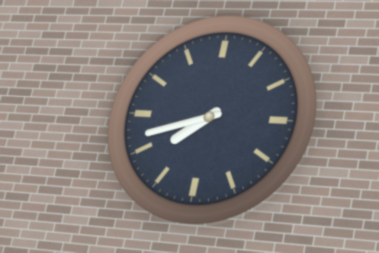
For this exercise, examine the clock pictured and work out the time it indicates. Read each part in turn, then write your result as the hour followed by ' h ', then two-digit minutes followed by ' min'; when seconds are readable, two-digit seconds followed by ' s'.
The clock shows 7 h 42 min
